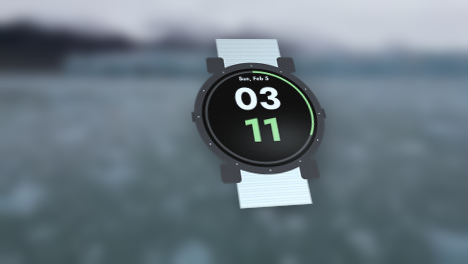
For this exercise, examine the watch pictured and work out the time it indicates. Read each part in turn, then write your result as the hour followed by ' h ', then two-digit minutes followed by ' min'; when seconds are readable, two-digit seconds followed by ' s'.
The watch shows 3 h 11 min
